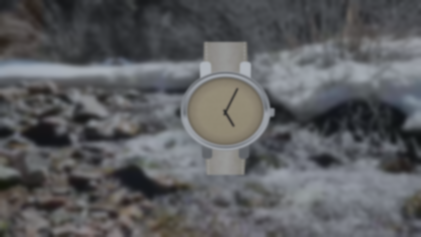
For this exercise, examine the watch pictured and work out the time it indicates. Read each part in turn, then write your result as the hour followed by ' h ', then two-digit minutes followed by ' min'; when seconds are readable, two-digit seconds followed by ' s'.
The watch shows 5 h 04 min
